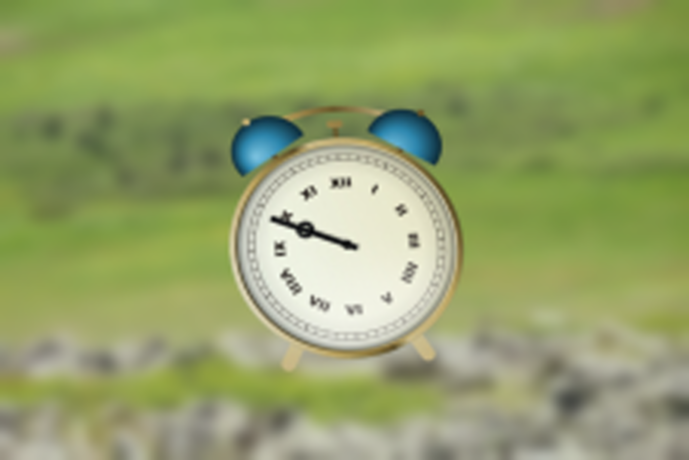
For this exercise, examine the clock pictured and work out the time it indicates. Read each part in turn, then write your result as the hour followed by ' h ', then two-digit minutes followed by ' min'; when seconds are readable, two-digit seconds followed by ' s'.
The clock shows 9 h 49 min
